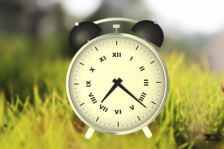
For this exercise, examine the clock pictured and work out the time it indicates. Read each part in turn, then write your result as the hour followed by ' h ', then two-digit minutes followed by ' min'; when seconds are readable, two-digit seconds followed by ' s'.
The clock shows 7 h 22 min
